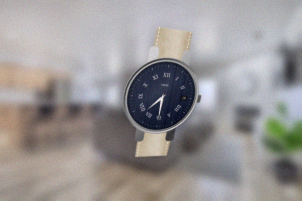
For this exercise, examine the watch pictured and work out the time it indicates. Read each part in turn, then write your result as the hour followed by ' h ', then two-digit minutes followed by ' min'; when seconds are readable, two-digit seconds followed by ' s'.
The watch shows 7 h 30 min
